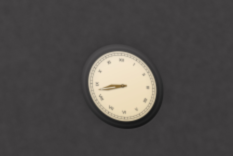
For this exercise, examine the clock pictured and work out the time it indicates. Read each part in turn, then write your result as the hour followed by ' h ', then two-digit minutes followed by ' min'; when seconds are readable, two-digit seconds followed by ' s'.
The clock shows 8 h 43 min
